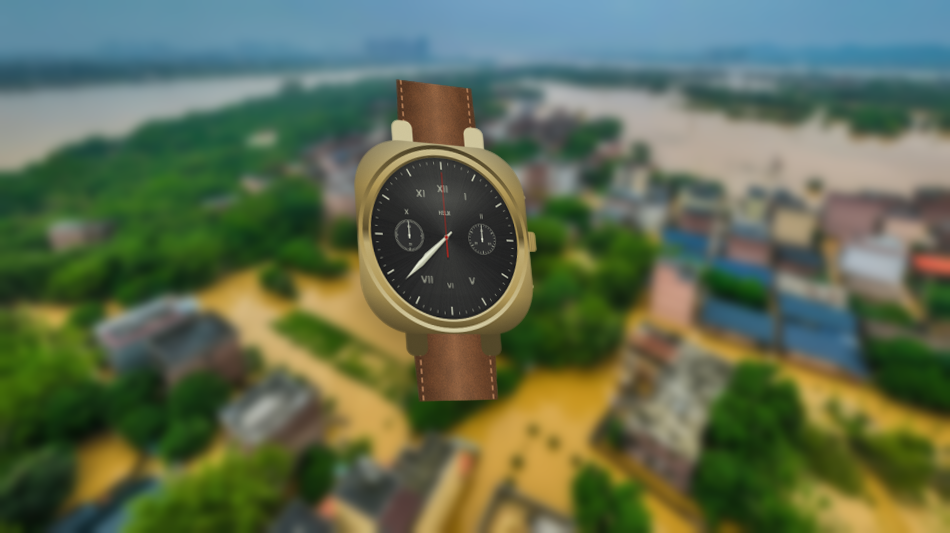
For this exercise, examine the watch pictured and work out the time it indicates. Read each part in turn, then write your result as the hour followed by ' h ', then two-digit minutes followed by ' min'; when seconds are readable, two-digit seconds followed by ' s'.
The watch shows 7 h 38 min
